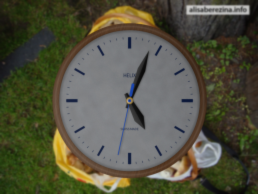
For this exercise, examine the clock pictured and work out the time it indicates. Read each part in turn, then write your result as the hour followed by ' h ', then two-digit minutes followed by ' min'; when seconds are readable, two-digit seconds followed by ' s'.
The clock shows 5 h 03 min 32 s
